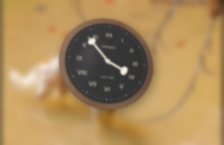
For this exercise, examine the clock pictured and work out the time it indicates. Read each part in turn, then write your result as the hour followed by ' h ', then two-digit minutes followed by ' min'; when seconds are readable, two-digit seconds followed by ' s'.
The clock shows 3 h 53 min
